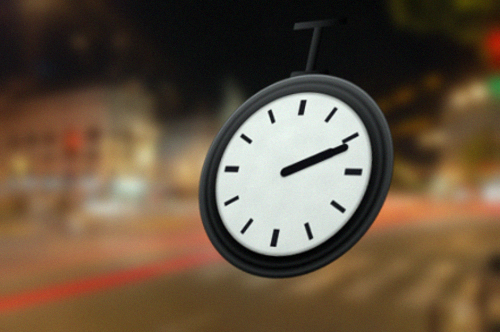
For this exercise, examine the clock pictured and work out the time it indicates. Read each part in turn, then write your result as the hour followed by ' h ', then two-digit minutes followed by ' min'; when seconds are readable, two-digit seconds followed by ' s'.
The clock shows 2 h 11 min
